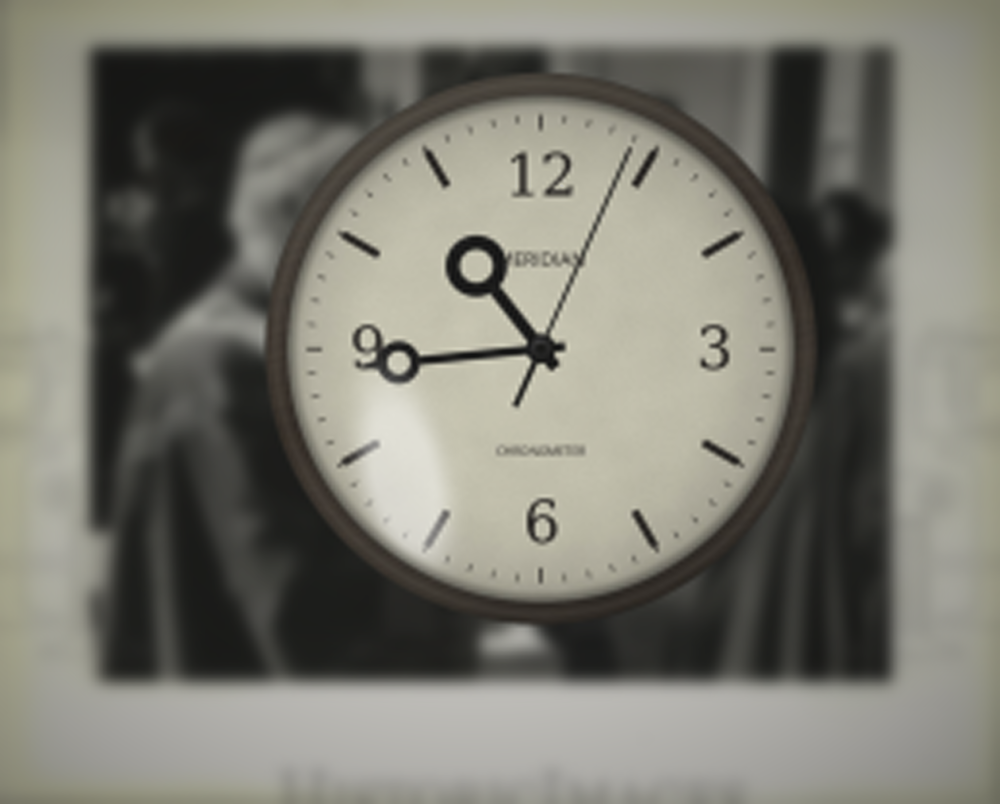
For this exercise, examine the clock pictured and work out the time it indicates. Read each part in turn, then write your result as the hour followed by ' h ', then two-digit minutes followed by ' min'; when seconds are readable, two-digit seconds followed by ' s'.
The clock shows 10 h 44 min 04 s
